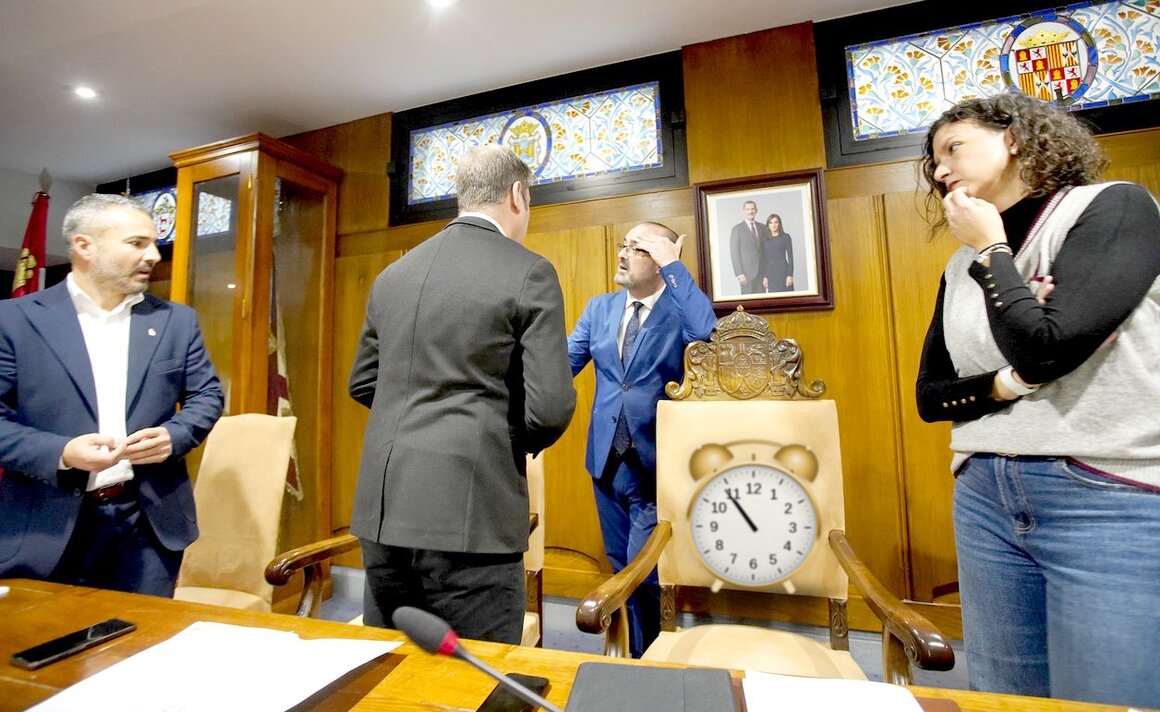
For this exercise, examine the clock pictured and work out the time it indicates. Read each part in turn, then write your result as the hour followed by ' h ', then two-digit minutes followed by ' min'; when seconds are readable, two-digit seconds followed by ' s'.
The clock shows 10 h 54 min
